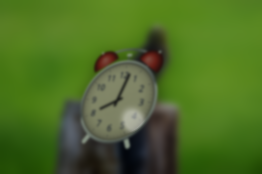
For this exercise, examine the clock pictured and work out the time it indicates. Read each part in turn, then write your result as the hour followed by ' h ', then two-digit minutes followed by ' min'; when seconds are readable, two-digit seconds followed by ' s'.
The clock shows 8 h 02 min
